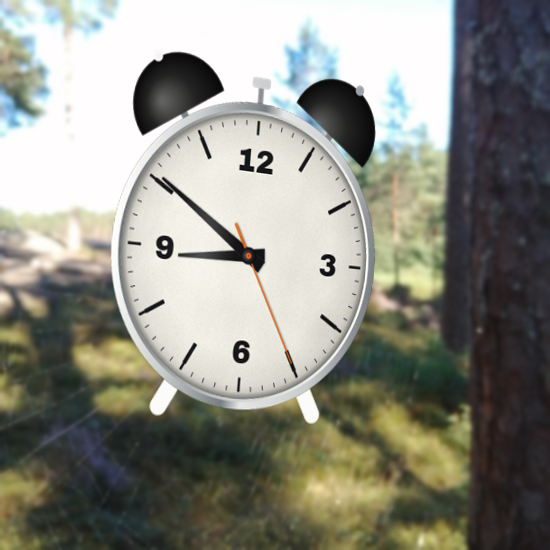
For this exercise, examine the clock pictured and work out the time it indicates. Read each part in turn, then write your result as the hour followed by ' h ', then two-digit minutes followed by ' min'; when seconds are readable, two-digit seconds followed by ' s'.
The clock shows 8 h 50 min 25 s
